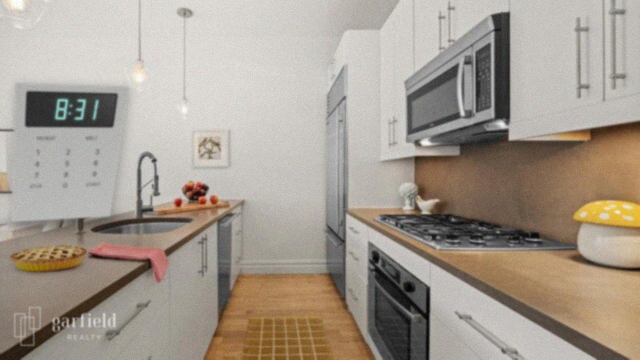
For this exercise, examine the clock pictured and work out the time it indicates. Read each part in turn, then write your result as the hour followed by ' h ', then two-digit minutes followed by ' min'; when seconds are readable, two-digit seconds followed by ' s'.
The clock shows 8 h 31 min
